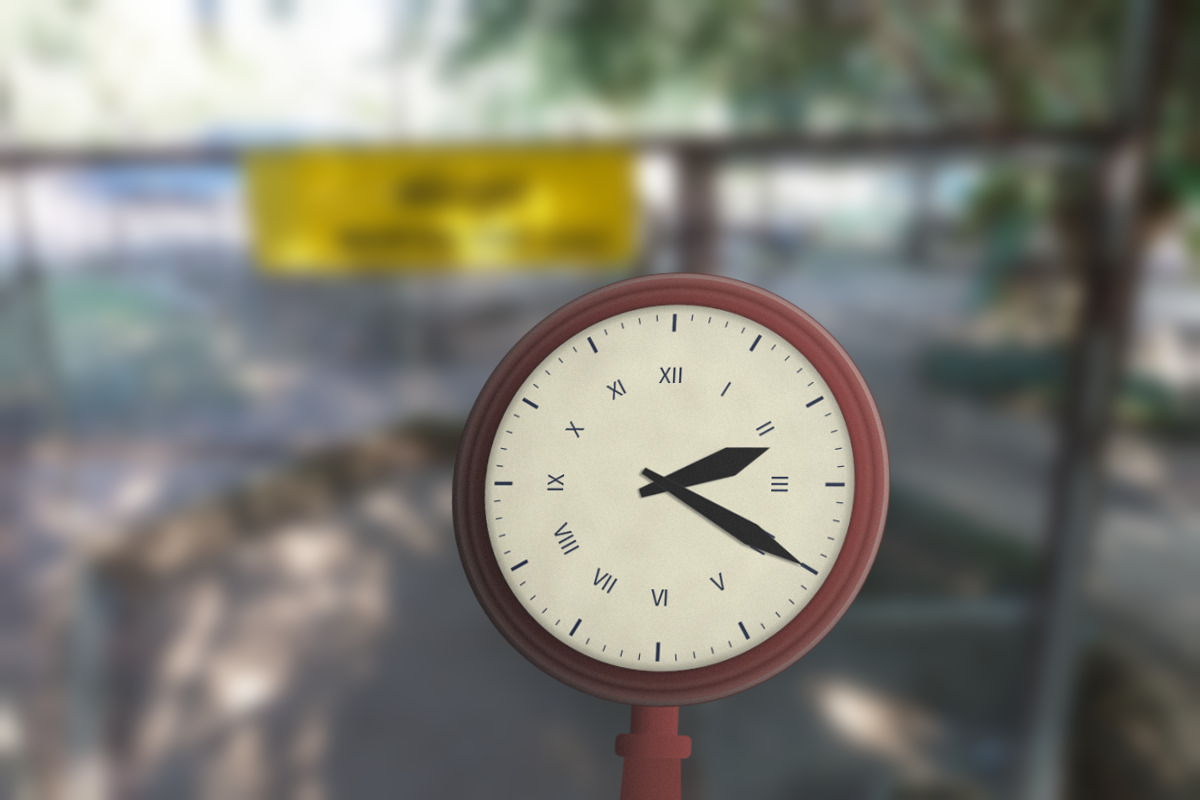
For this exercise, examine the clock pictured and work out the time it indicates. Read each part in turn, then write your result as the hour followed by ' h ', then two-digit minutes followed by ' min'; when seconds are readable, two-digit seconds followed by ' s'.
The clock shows 2 h 20 min
